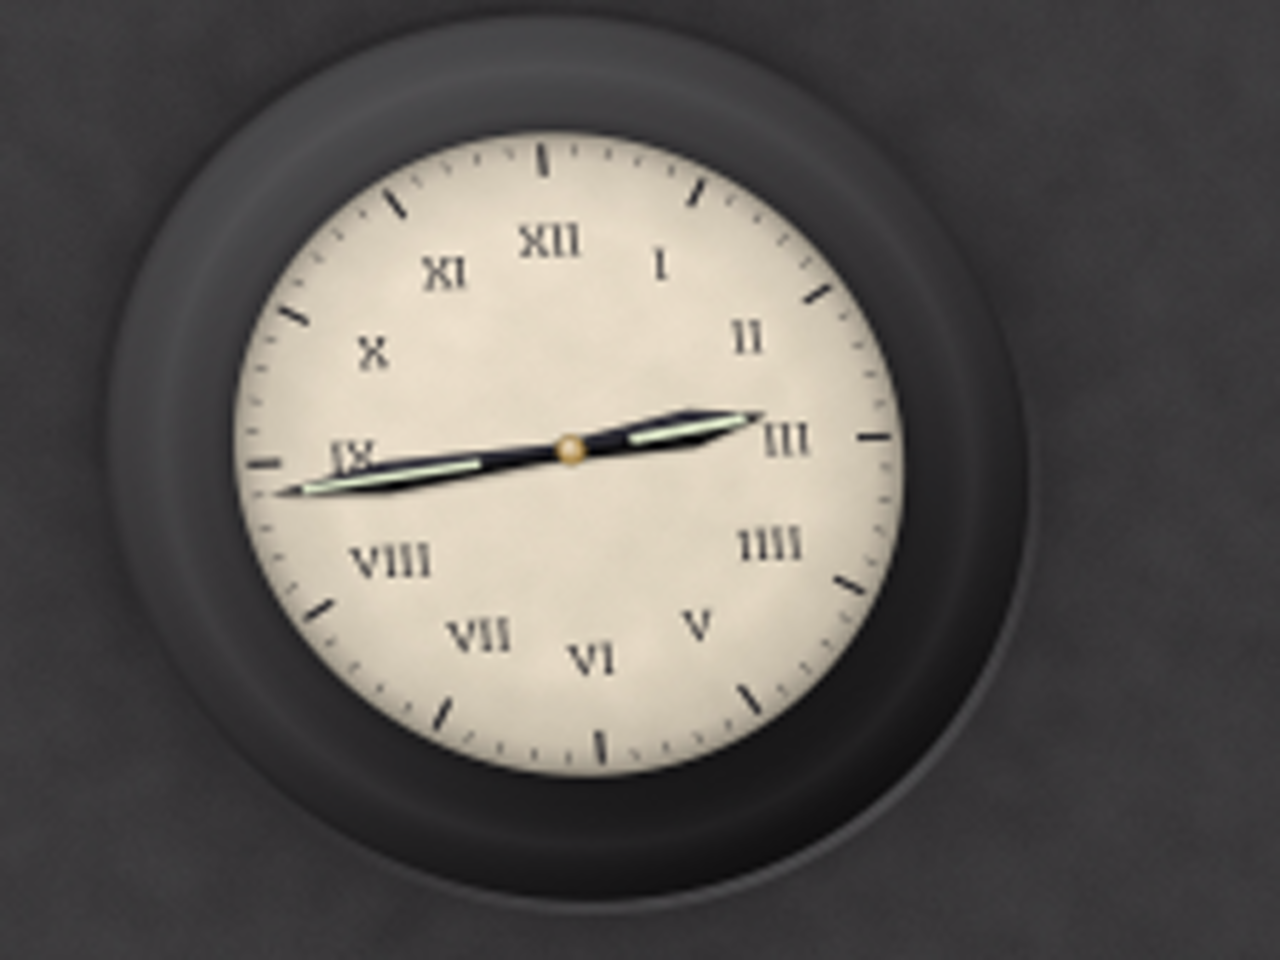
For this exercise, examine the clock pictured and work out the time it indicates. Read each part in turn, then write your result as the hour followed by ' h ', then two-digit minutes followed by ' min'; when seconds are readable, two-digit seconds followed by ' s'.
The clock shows 2 h 44 min
